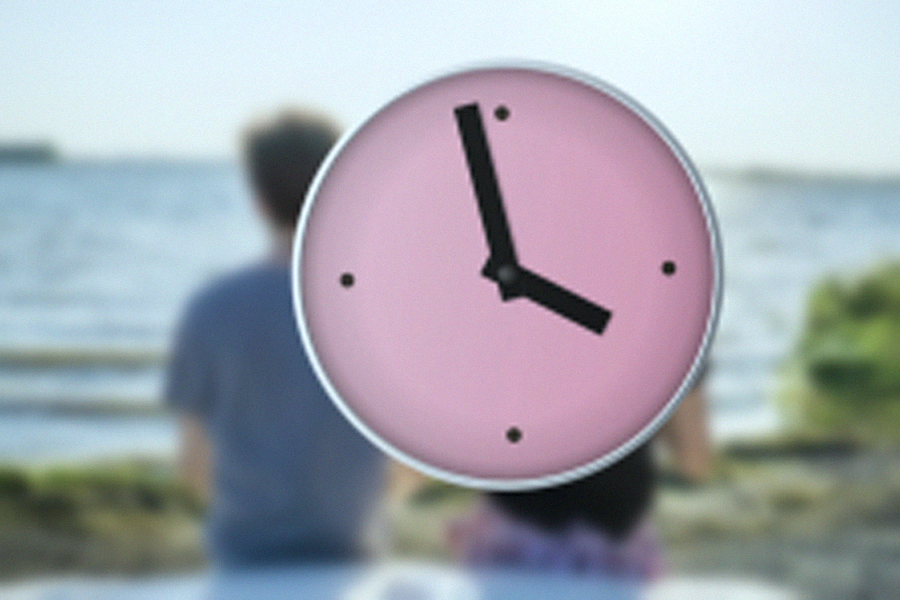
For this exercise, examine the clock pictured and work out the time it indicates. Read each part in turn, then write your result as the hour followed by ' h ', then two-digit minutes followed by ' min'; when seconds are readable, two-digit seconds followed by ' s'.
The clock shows 3 h 58 min
